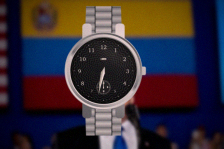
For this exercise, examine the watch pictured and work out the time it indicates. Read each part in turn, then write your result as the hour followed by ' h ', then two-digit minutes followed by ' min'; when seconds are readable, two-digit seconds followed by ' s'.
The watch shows 6 h 32 min
